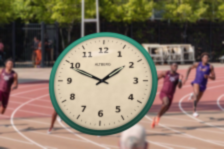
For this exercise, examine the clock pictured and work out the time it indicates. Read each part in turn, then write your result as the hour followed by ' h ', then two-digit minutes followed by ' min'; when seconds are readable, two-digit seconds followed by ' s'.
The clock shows 1 h 49 min
